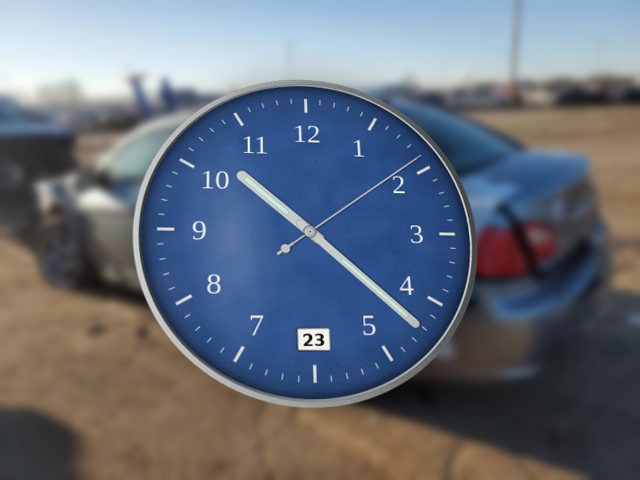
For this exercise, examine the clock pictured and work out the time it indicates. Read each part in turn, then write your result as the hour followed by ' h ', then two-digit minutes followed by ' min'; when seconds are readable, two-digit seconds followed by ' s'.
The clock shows 10 h 22 min 09 s
